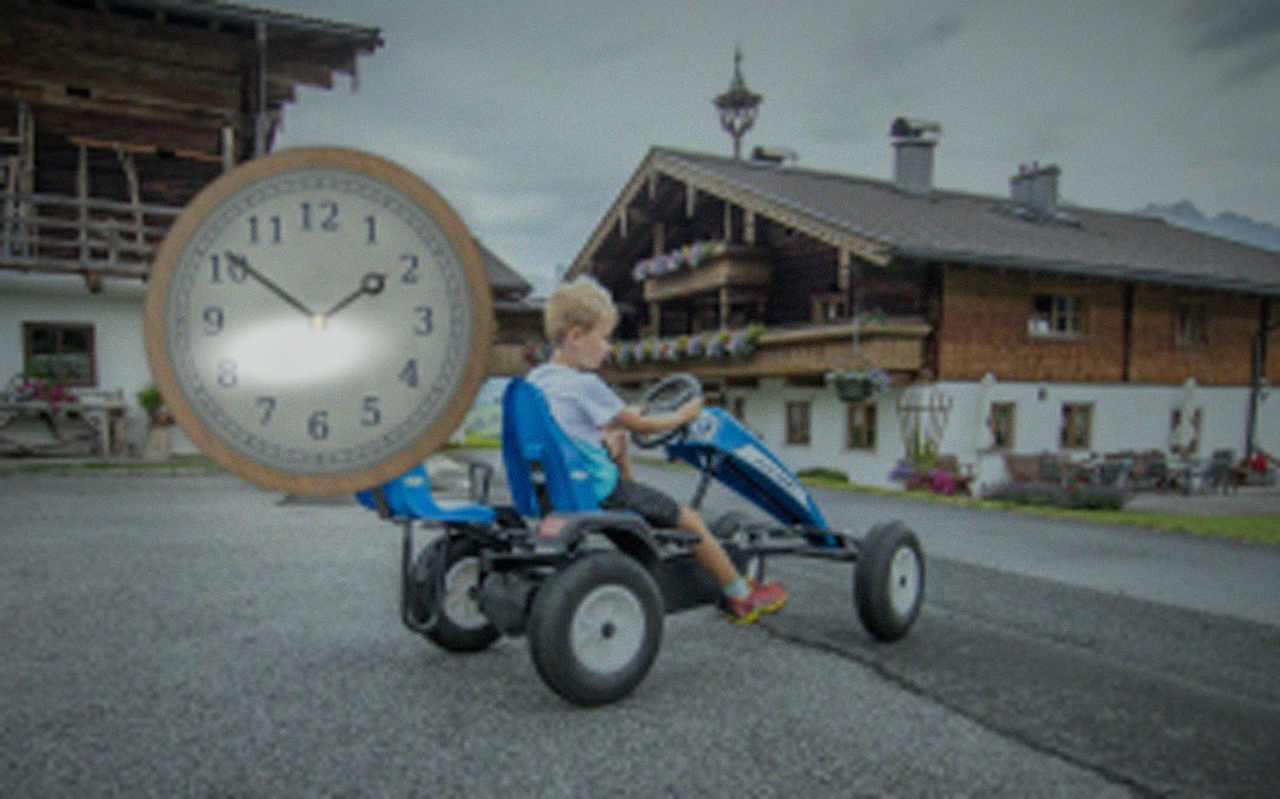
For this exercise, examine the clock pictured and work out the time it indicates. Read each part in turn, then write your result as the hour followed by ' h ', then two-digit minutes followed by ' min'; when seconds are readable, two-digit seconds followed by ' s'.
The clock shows 1 h 51 min
